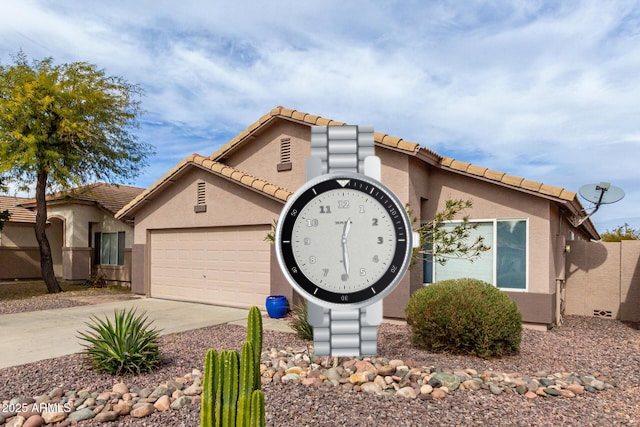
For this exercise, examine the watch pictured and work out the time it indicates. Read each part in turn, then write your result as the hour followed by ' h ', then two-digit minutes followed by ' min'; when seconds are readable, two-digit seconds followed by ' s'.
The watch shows 12 h 29 min
